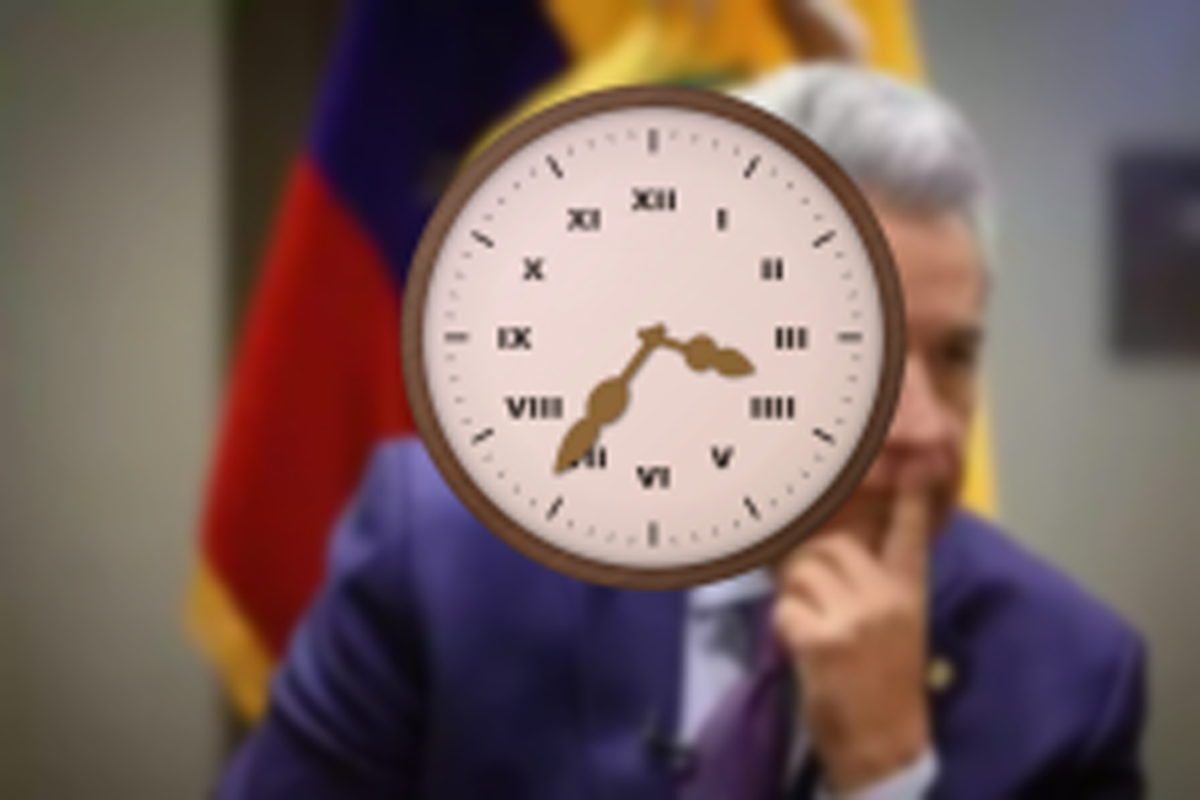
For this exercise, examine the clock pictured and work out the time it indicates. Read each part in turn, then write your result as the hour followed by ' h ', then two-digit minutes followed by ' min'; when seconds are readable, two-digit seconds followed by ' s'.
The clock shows 3 h 36 min
